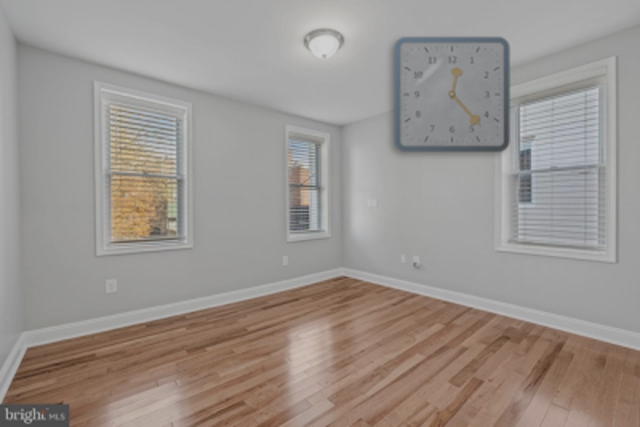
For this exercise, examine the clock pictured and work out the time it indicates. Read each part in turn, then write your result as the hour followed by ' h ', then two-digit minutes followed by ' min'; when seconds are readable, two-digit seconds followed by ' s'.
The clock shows 12 h 23 min
